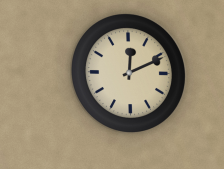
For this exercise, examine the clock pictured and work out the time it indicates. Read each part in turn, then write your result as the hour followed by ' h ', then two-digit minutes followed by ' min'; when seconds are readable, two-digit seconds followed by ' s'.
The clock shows 12 h 11 min
